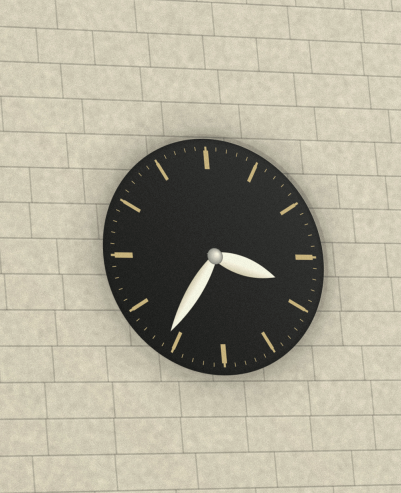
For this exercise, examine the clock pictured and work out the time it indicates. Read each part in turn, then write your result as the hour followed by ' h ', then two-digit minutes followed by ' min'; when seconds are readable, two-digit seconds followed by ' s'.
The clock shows 3 h 36 min
